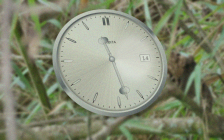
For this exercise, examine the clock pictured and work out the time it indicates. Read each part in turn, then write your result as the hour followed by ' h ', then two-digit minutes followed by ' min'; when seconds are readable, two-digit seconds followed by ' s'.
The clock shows 11 h 28 min
